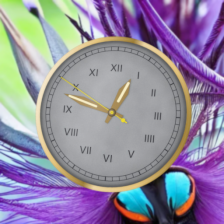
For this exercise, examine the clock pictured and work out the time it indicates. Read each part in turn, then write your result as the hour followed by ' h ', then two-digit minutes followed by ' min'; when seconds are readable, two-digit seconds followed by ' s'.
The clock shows 12 h 47 min 50 s
